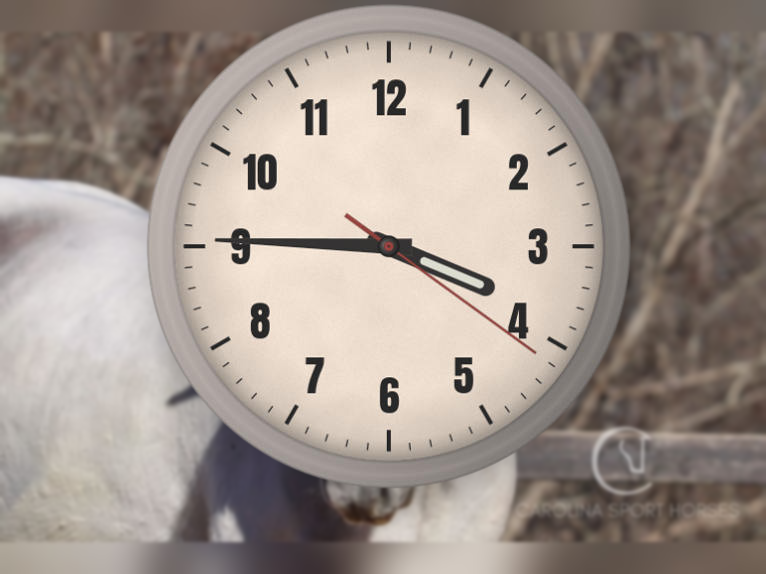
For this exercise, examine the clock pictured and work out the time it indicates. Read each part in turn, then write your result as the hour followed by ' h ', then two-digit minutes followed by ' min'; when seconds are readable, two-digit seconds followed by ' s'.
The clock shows 3 h 45 min 21 s
